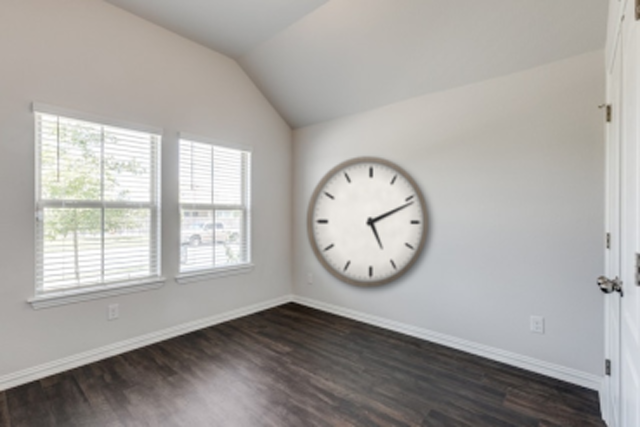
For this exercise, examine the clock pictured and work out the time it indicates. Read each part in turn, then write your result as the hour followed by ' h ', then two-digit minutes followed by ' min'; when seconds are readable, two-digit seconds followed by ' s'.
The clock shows 5 h 11 min
